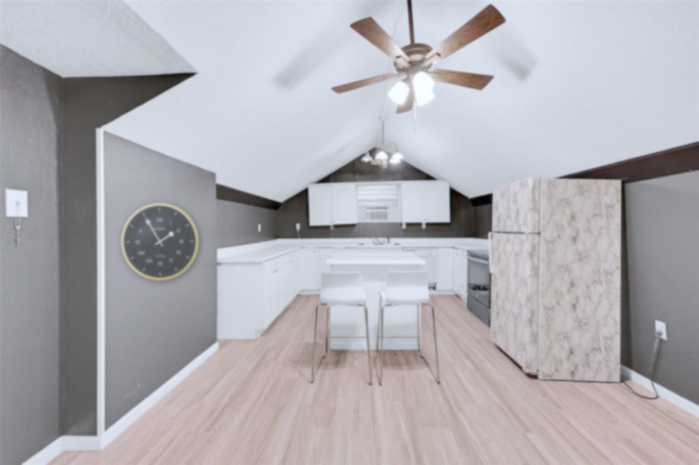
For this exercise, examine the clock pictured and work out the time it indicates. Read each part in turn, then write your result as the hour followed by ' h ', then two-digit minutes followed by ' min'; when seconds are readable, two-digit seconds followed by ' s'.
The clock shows 1 h 55 min
